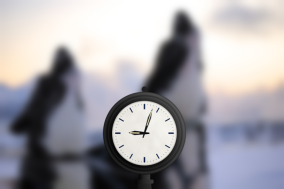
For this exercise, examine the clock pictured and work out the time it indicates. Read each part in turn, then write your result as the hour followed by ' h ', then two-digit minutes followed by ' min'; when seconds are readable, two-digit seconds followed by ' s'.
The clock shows 9 h 03 min
